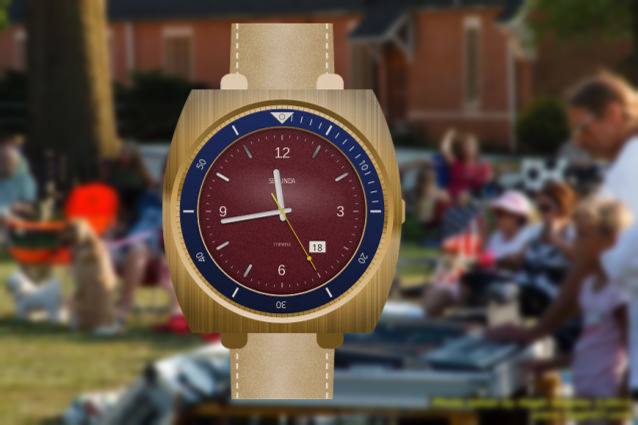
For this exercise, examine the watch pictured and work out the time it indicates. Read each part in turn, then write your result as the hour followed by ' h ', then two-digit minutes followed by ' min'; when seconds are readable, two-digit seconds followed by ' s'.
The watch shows 11 h 43 min 25 s
